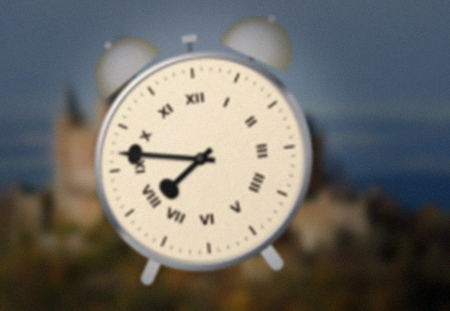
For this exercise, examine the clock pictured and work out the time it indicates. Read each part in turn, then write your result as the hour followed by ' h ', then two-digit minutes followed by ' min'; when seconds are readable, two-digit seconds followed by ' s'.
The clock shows 7 h 47 min
